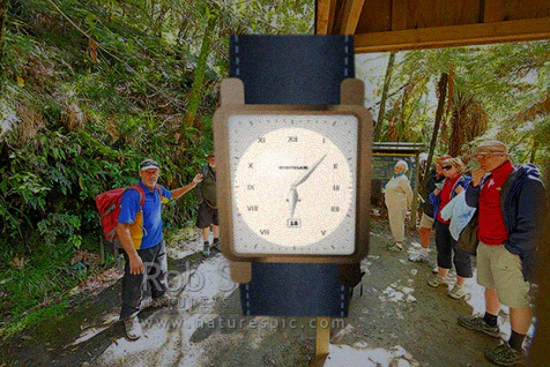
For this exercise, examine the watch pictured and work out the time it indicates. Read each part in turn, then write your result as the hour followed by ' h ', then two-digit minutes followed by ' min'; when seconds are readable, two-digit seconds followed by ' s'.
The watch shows 6 h 07 min
